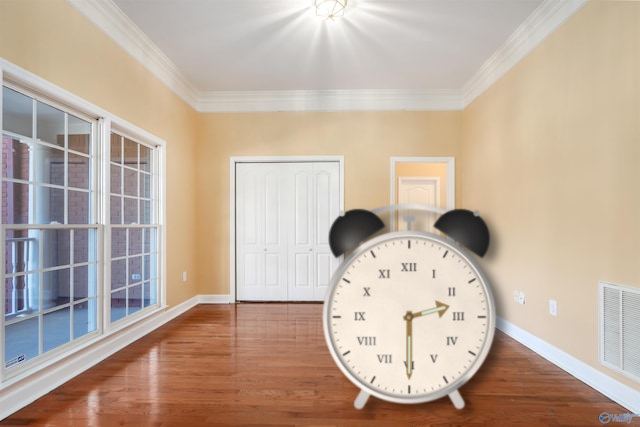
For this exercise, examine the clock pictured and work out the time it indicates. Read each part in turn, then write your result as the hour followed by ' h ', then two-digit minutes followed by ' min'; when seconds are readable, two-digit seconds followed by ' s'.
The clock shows 2 h 30 min
